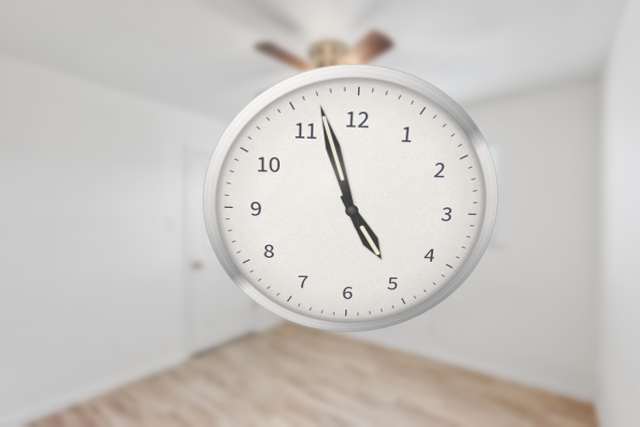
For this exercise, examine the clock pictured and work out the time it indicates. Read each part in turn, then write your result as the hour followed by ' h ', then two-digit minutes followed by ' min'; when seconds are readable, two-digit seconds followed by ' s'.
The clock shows 4 h 57 min
